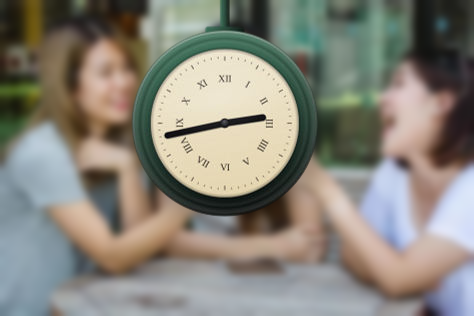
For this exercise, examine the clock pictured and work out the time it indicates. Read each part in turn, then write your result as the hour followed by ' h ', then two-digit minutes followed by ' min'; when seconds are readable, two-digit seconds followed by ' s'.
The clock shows 2 h 43 min
